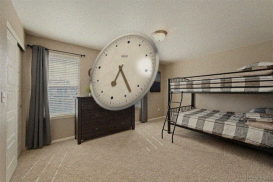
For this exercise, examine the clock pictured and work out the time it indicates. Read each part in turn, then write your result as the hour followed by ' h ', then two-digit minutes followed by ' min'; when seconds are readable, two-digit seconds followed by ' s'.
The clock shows 6 h 23 min
